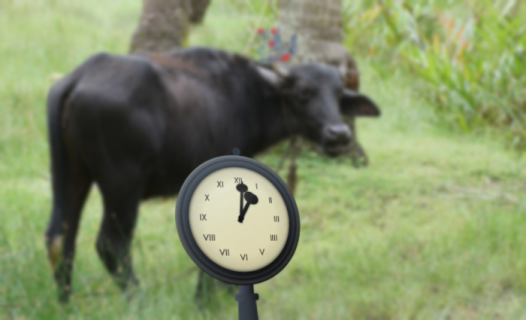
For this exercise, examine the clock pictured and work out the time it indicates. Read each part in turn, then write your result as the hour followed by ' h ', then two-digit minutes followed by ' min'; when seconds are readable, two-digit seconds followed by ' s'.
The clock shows 1 h 01 min
